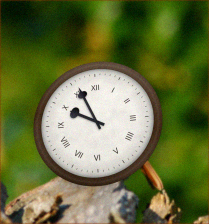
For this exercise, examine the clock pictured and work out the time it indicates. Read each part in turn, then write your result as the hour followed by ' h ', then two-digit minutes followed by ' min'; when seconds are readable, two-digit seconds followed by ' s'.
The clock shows 9 h 56 min
